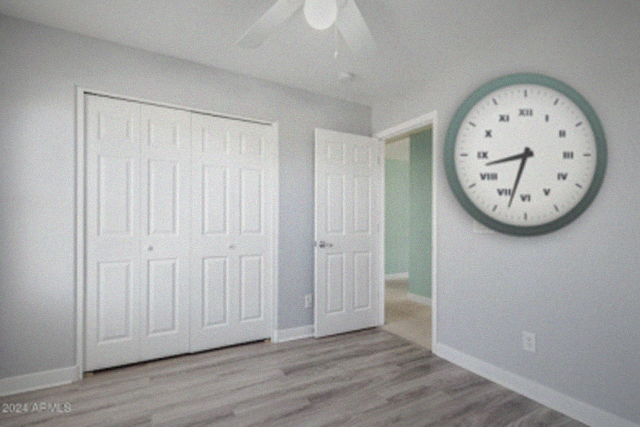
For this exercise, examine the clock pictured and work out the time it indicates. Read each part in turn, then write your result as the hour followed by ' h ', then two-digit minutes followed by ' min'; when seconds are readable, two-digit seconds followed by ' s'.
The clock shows 8 h 33 min
